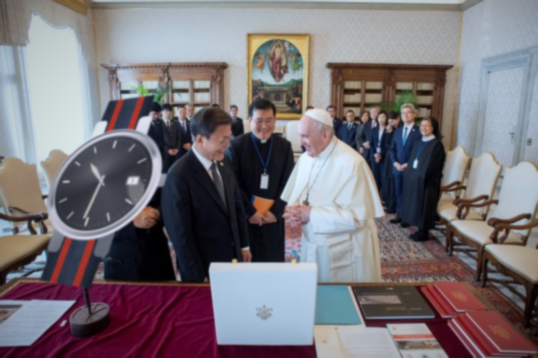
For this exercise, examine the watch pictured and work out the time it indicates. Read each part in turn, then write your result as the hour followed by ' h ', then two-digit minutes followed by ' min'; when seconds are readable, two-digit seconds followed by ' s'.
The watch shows 10 h 31 min
